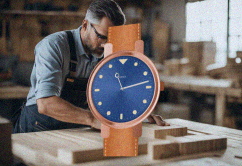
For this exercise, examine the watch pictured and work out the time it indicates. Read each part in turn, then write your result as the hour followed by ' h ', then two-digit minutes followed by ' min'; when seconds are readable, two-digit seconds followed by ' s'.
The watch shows 11 h 13 min
